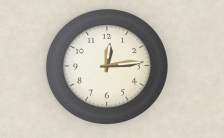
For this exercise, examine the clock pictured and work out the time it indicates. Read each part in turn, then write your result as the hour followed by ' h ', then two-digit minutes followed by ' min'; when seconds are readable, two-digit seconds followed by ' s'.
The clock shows 12 h 14 min
